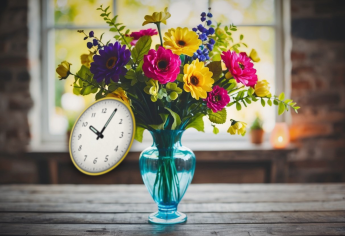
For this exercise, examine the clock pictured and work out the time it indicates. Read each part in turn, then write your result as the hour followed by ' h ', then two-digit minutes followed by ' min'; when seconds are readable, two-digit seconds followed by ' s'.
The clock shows 10 h 05 min
